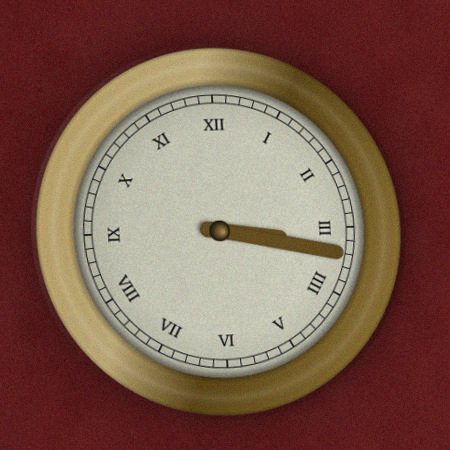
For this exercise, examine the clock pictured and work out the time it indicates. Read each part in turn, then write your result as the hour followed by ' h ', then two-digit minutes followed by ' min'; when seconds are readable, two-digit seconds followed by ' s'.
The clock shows 3 h 17 min
